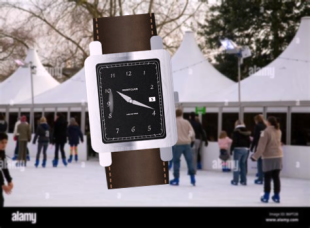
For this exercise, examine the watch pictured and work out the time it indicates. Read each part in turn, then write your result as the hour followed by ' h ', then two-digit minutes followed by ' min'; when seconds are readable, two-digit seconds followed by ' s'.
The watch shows 10 h 19 min
